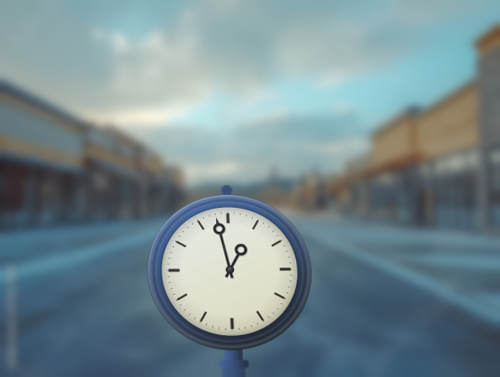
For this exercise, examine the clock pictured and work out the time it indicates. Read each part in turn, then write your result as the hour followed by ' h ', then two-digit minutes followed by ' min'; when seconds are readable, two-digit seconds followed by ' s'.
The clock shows 12 h 58 min
